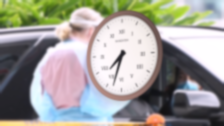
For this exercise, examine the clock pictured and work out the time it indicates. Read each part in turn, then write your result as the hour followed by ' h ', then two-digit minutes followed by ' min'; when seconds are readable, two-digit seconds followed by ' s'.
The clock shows 7 h 33 min
